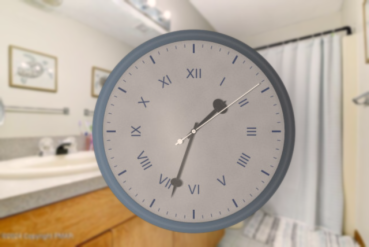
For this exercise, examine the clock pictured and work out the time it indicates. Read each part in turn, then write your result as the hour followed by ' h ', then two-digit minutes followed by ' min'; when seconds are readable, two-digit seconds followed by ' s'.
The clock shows 1 h 33 min 09 s
